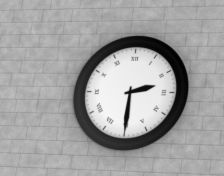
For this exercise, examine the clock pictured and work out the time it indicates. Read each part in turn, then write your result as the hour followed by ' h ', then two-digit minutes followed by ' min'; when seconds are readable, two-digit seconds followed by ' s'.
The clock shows 2 h 30 min
